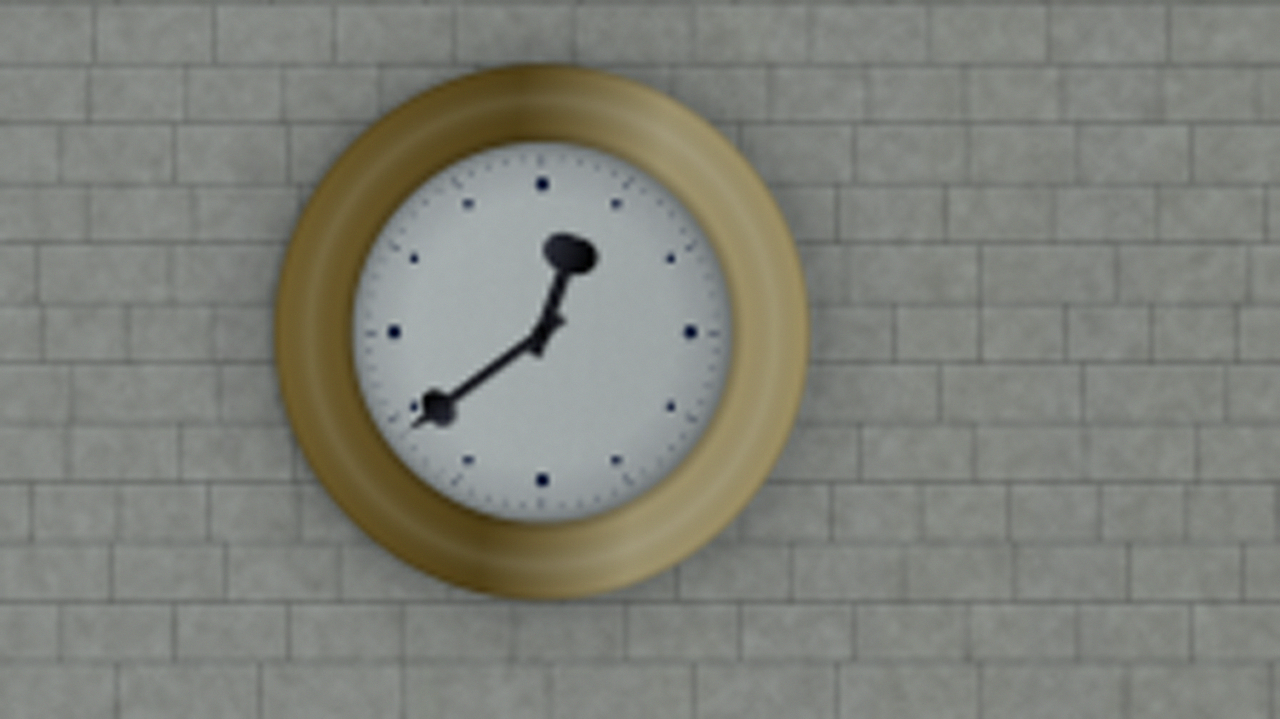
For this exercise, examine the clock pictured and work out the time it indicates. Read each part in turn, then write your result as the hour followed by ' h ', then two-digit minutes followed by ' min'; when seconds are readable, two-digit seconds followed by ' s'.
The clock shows 12 h 39 min
